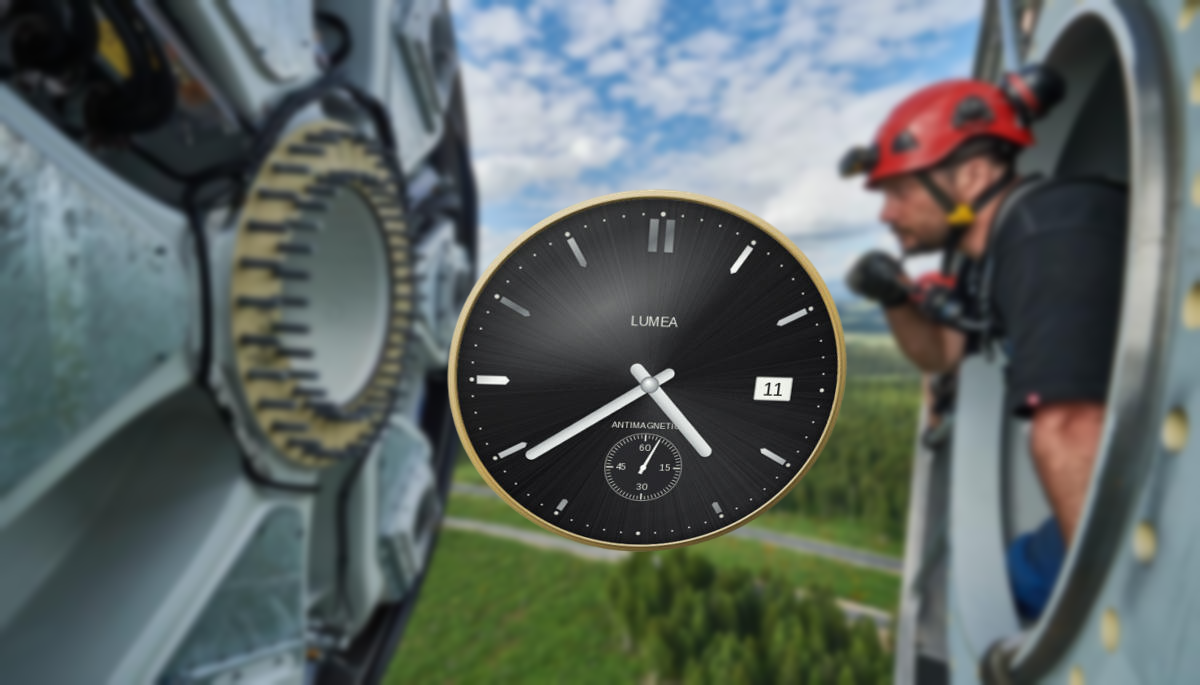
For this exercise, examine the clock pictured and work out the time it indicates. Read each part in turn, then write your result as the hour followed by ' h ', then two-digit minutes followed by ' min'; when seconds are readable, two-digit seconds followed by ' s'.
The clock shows 4 h 39 min 04 s
